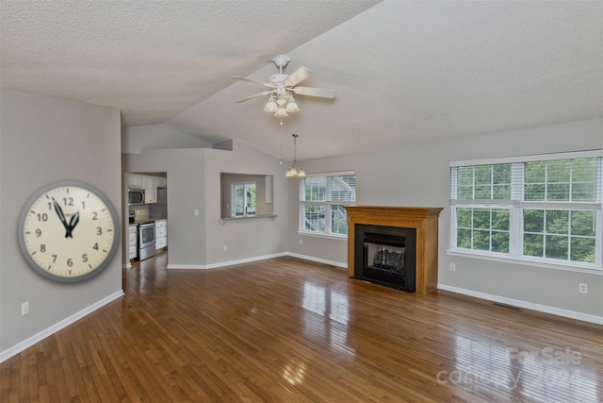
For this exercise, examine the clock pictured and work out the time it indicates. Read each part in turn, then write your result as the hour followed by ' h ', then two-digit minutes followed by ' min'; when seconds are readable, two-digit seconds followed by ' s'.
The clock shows 12 h 56 min
